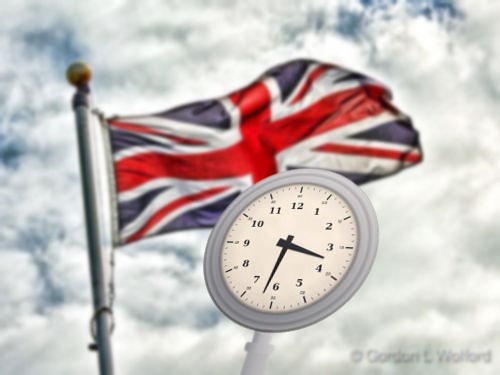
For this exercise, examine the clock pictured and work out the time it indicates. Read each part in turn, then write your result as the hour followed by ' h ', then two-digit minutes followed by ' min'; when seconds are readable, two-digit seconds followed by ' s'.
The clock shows 3 h 32 min
